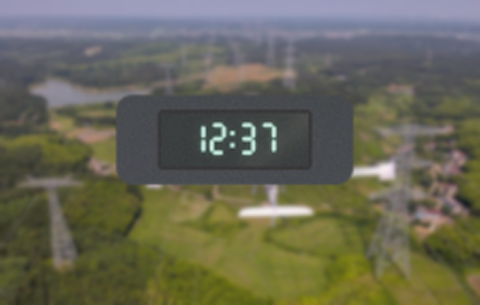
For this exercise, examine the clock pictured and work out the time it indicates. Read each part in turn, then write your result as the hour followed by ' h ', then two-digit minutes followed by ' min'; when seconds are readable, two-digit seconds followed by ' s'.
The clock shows 12 h 37 min
